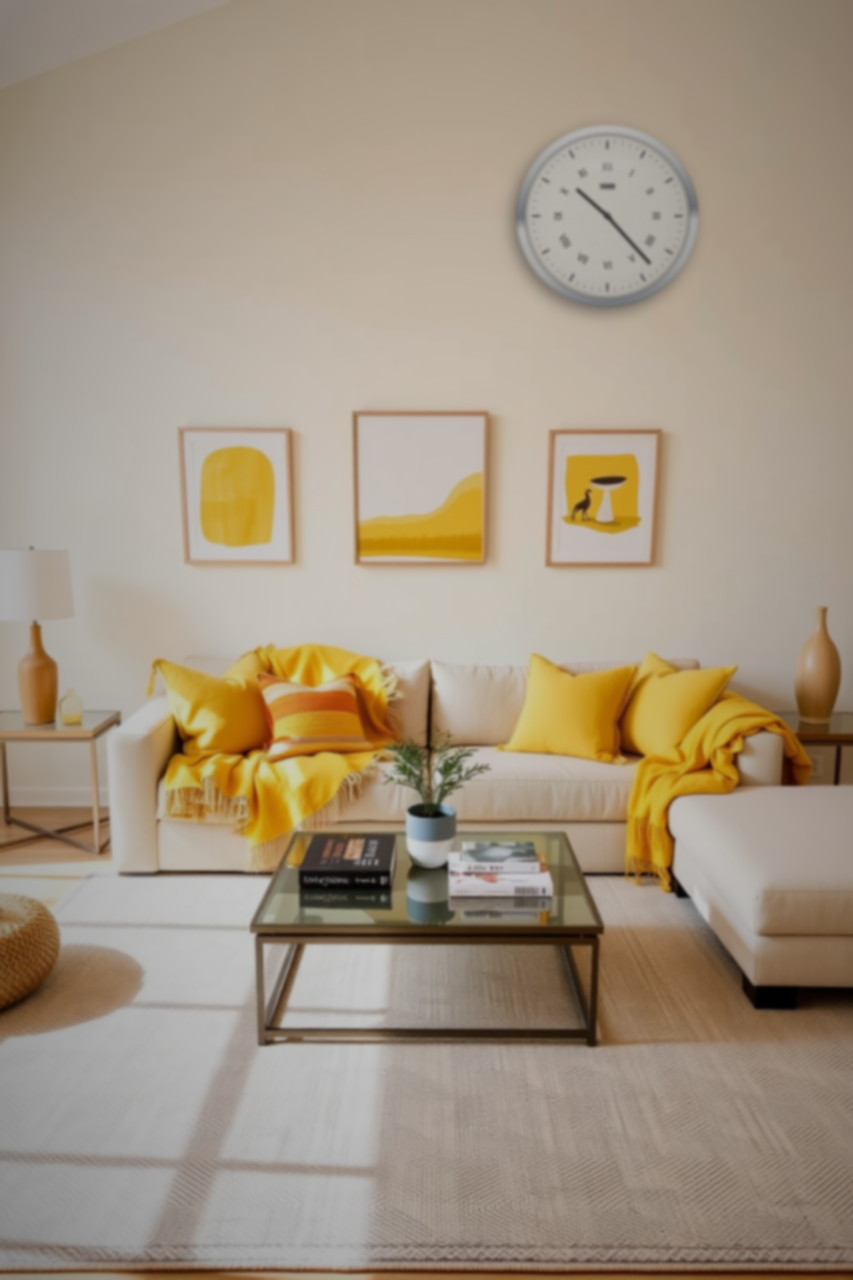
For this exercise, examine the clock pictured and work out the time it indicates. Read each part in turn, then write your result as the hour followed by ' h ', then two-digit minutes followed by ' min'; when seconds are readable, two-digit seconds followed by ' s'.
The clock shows 10 h 23 min
